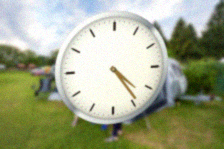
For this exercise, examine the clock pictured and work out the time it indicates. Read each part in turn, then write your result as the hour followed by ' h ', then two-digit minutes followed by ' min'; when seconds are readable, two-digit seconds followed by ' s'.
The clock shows 4 h 24 min
